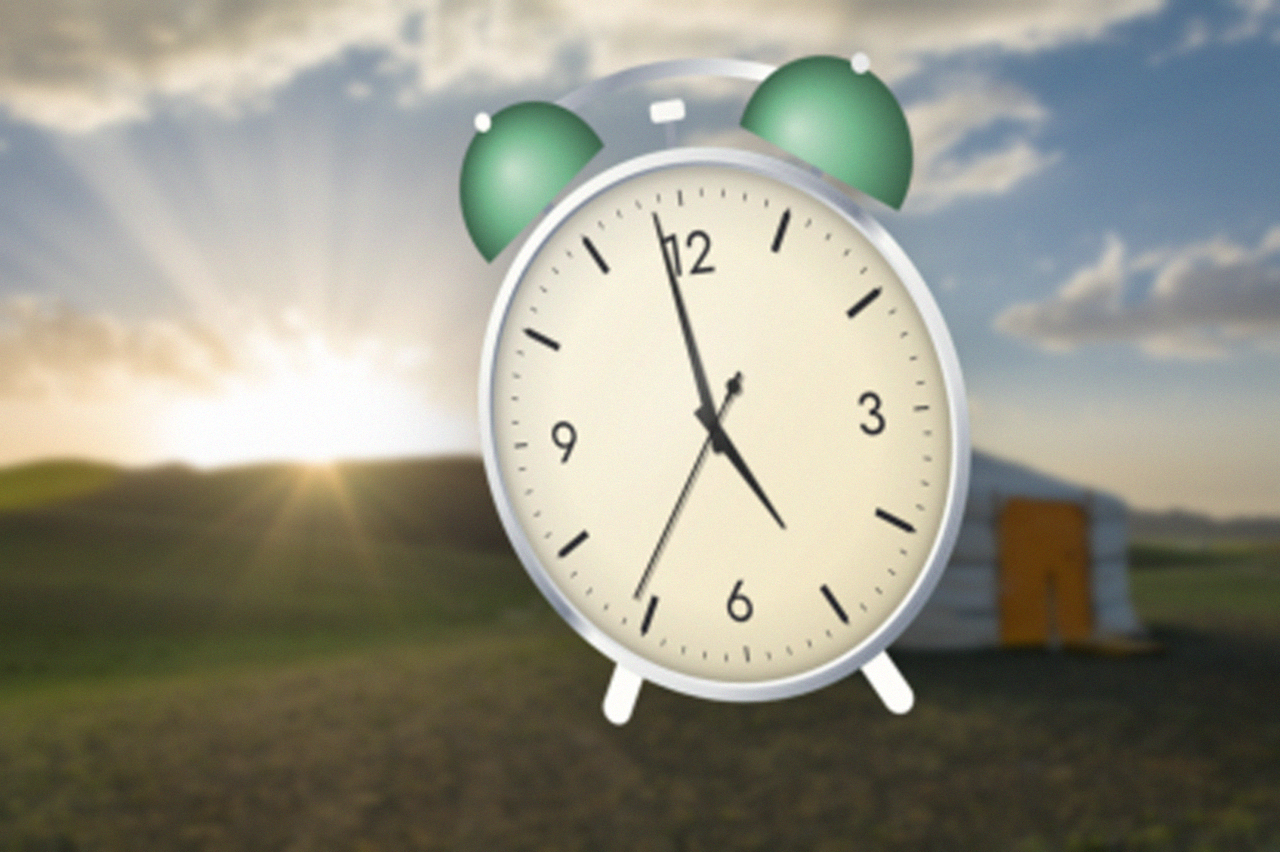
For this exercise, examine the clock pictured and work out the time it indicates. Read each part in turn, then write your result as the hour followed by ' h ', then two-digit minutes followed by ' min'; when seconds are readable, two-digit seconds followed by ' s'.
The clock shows 4 h 58 min 36 s
